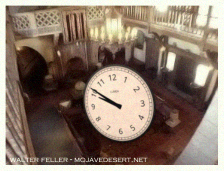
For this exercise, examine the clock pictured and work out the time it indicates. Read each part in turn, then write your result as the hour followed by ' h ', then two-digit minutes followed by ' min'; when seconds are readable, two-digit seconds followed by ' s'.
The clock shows 9 h 51 min
